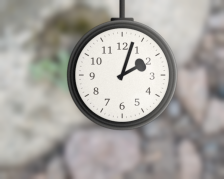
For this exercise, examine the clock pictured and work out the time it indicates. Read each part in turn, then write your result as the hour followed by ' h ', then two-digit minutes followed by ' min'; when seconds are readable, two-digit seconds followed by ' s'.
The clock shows 2 h 03 min
